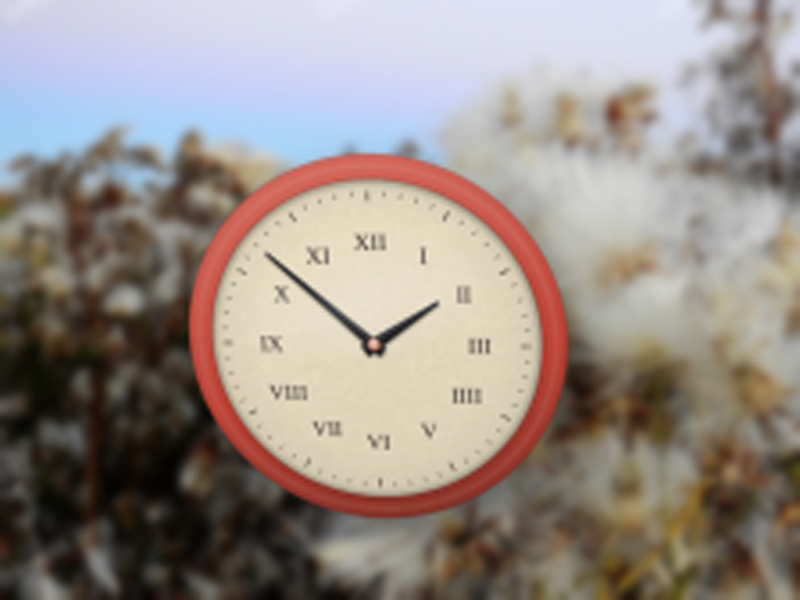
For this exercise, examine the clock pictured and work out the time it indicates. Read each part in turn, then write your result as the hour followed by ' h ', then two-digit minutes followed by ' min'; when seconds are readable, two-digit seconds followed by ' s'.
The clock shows 1 h 52 min
